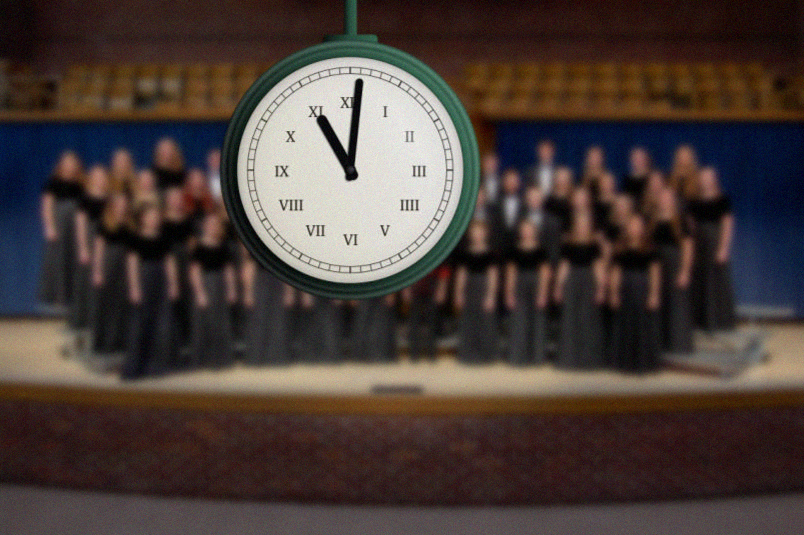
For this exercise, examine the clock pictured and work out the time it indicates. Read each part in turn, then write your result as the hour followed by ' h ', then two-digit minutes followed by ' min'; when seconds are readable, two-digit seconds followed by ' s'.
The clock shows 11 h 01 min
